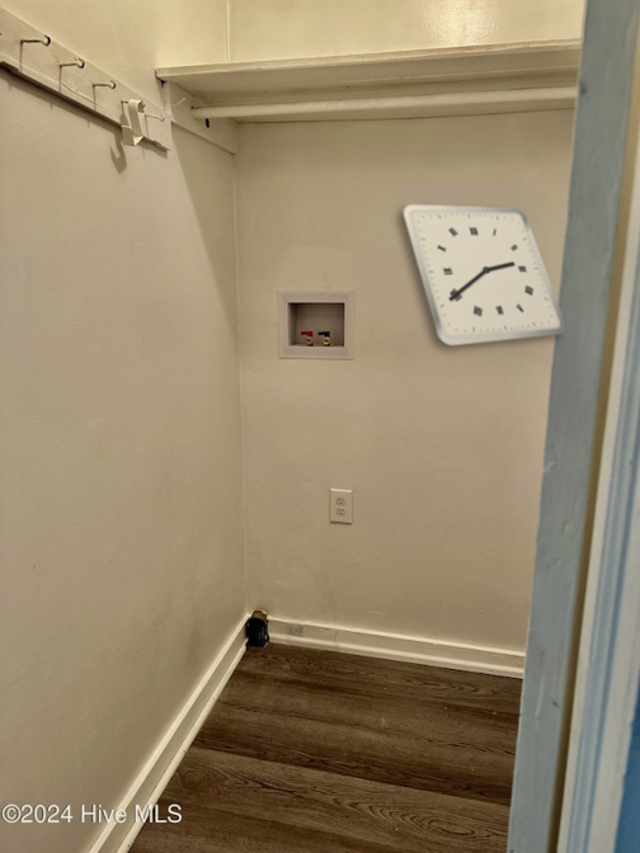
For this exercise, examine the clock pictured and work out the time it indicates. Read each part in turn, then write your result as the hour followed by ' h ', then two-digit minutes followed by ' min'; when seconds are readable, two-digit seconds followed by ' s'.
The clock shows 2 h 40 min
